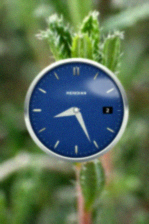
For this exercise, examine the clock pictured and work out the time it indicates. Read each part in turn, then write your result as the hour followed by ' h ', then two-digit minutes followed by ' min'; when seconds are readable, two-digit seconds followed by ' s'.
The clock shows 8 h 26 min
